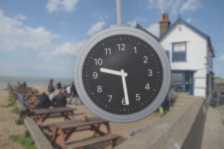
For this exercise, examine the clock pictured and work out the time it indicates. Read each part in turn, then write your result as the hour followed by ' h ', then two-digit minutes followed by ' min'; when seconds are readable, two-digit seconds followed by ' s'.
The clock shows 9 h 29 min
